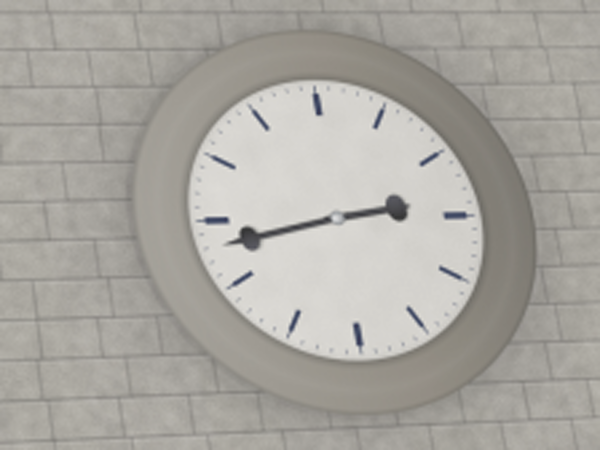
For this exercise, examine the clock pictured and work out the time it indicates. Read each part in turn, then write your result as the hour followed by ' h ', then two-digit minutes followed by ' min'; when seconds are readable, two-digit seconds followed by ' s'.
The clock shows 2 h 43 min
